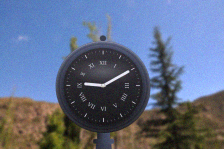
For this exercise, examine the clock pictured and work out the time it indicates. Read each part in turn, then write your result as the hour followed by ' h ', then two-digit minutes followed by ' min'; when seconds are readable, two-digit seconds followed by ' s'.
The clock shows 9 h 10 min
